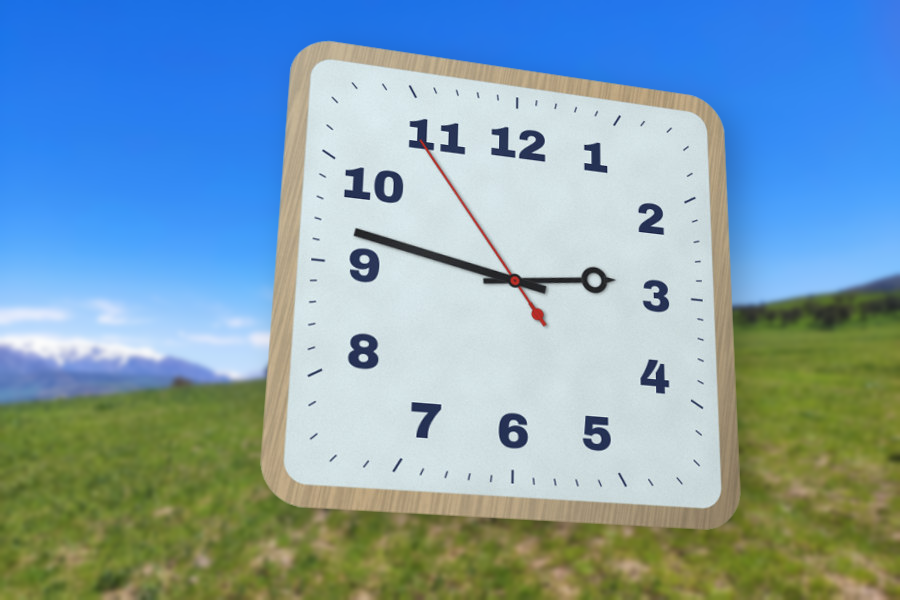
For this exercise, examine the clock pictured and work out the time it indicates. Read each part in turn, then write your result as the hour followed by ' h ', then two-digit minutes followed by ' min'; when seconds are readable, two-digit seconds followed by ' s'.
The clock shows 2 h 46 min 54 s
